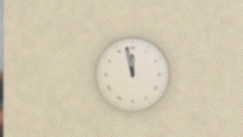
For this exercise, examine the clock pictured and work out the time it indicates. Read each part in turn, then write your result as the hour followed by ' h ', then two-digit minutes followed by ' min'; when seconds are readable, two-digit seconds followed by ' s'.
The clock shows 11 h 58 min
